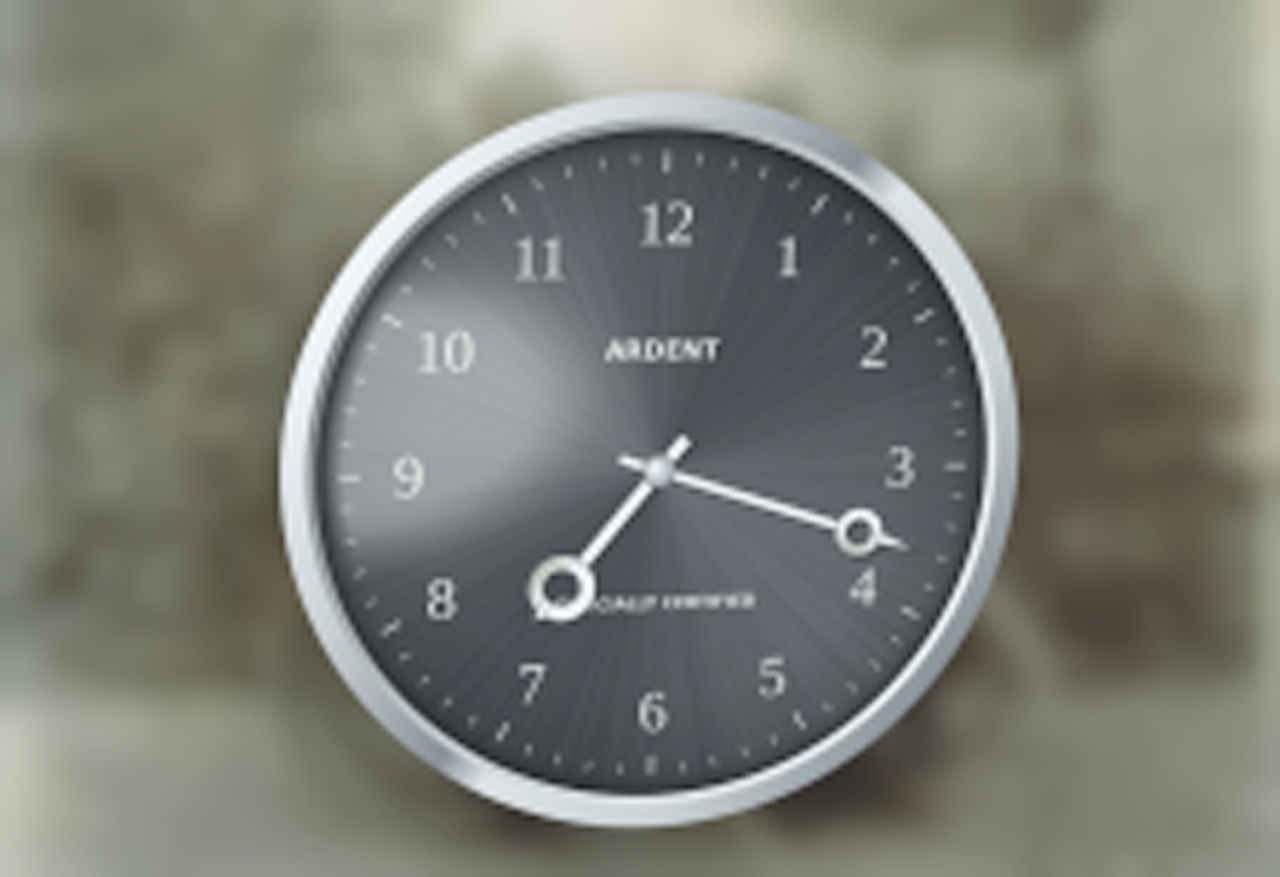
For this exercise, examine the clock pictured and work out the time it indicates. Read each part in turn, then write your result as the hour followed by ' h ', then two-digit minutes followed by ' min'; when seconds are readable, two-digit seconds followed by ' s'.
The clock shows 7 h 18 min
